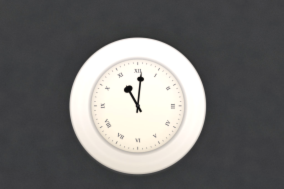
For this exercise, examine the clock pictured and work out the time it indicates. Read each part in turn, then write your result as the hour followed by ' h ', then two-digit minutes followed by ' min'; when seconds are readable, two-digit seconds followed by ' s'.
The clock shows 11 h 01 min
